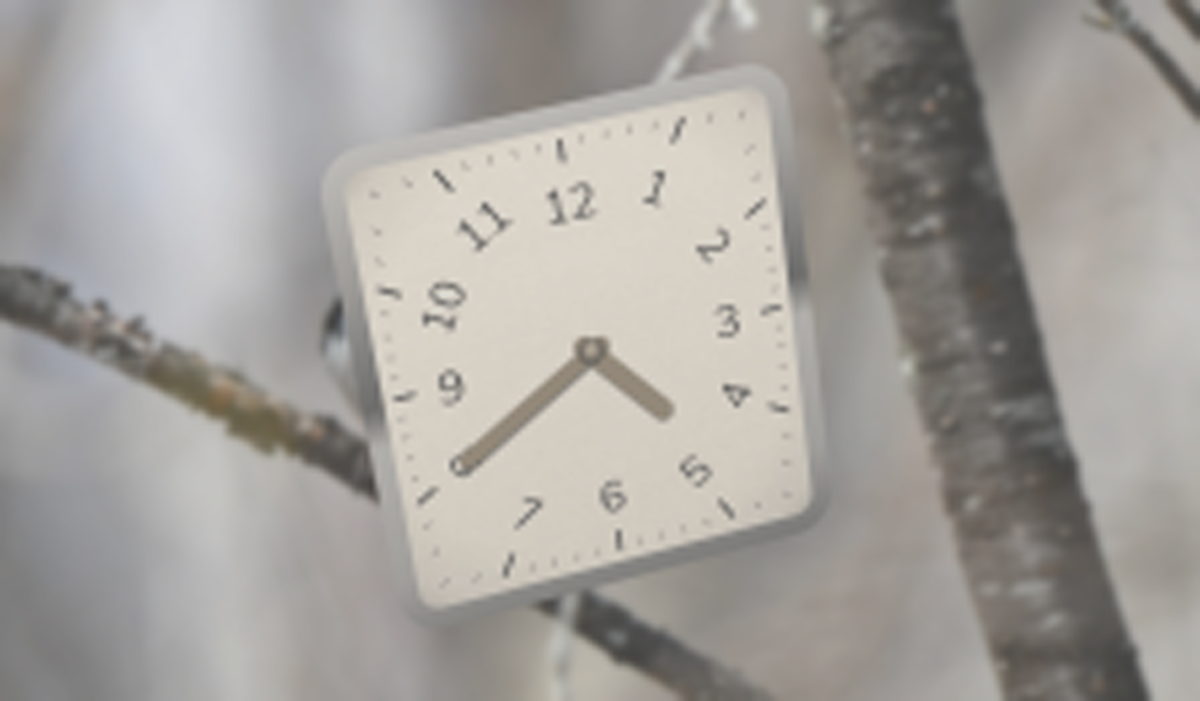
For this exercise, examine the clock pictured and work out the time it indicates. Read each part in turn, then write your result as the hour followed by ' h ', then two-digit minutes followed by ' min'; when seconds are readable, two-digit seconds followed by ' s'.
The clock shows 4 h 40 min
